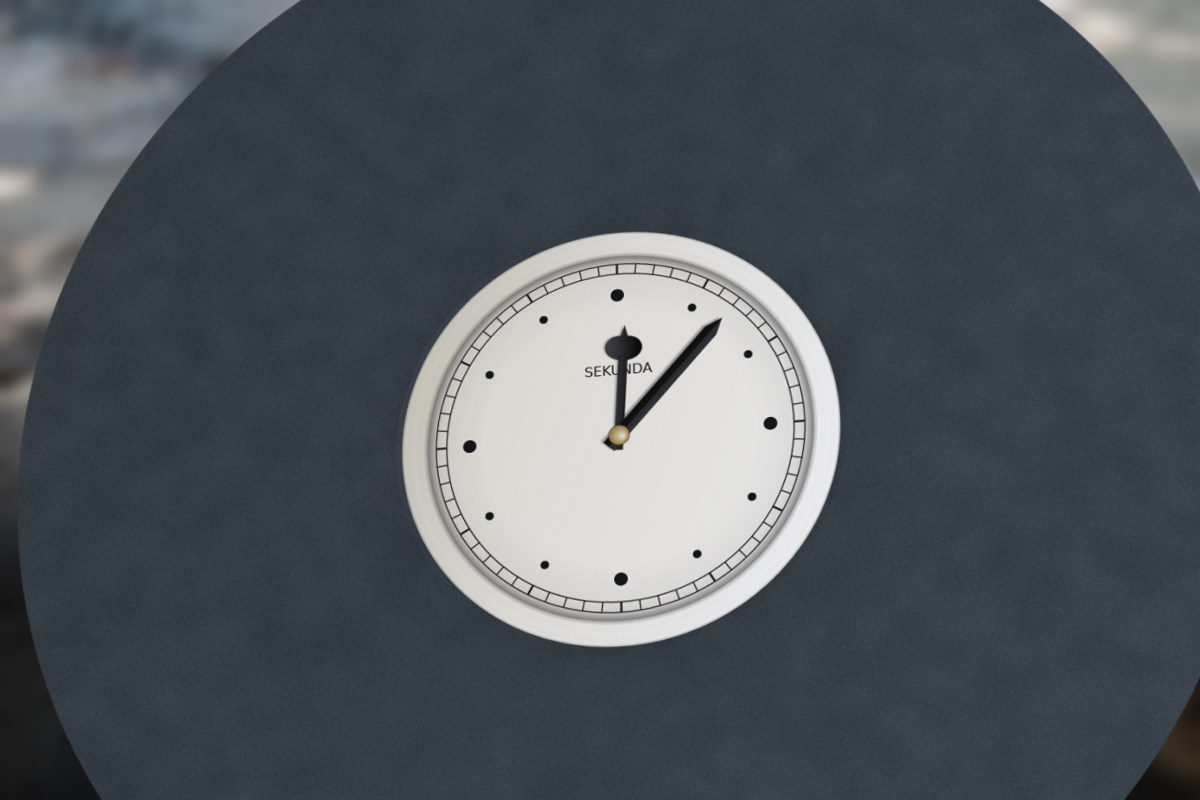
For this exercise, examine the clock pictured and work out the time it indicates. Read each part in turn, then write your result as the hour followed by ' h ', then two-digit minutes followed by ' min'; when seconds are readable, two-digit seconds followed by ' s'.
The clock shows 12 h 07 min
